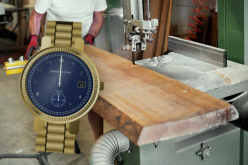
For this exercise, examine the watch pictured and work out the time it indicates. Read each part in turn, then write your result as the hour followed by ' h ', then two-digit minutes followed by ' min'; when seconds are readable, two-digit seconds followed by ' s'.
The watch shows 12 h 00 min
